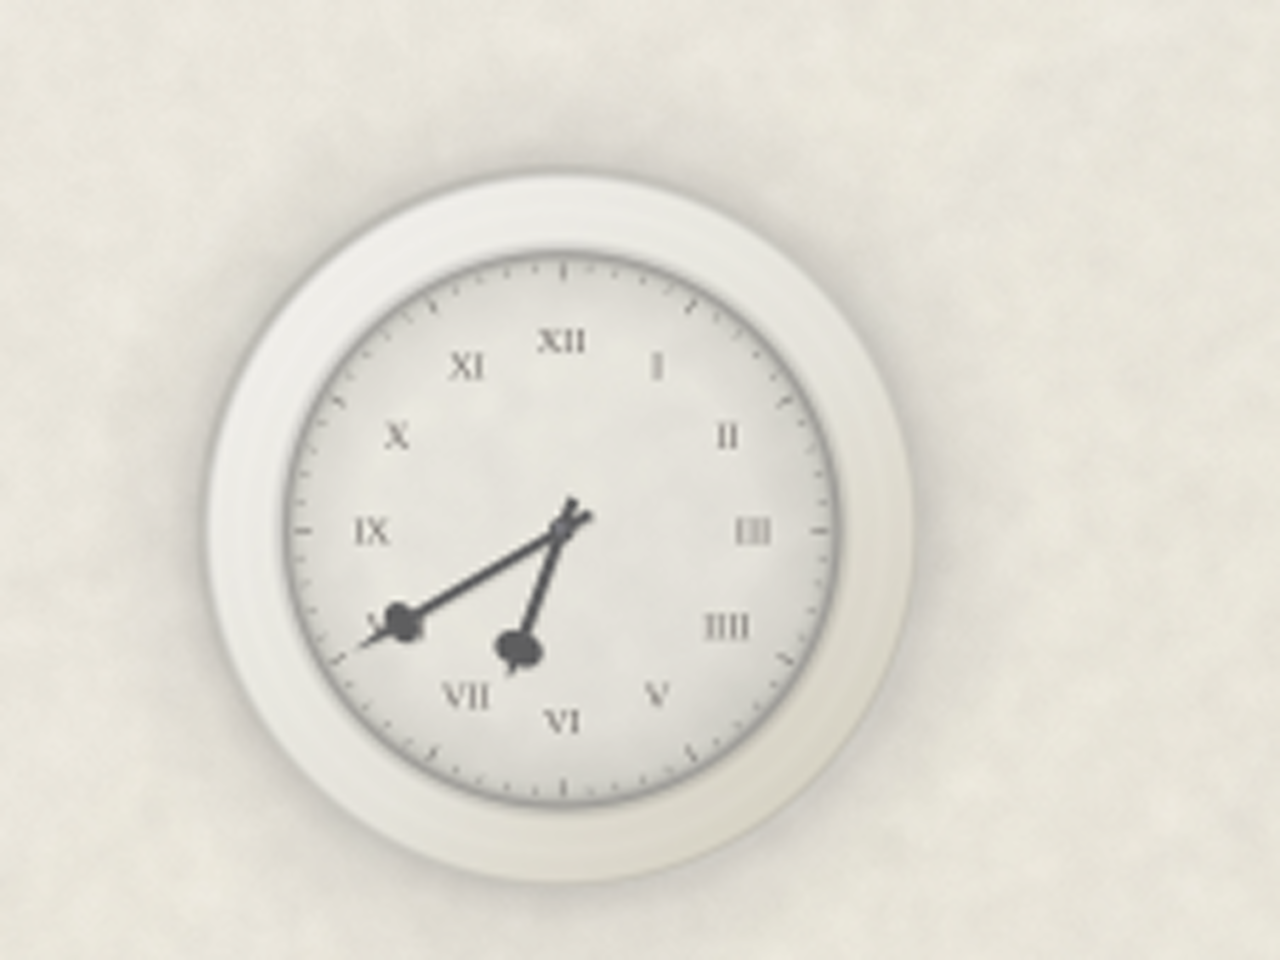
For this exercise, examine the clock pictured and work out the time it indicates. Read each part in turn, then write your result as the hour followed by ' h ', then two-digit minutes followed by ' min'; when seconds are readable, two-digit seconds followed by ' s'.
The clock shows 6 h 40 min
